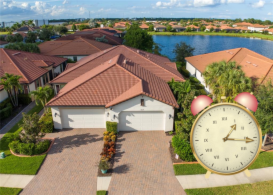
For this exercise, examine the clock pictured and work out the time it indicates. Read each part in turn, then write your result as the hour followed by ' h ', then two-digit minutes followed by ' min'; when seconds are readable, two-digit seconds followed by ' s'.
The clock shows 1 h 16 min
